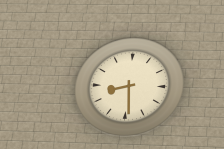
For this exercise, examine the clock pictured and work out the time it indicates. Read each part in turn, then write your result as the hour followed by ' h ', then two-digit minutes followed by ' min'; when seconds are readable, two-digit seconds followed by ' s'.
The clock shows 8 h 29 min
